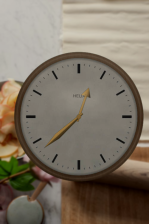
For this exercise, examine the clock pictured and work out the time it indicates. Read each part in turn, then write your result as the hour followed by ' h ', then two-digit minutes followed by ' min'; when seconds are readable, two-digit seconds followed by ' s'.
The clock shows 12 h 38 min
